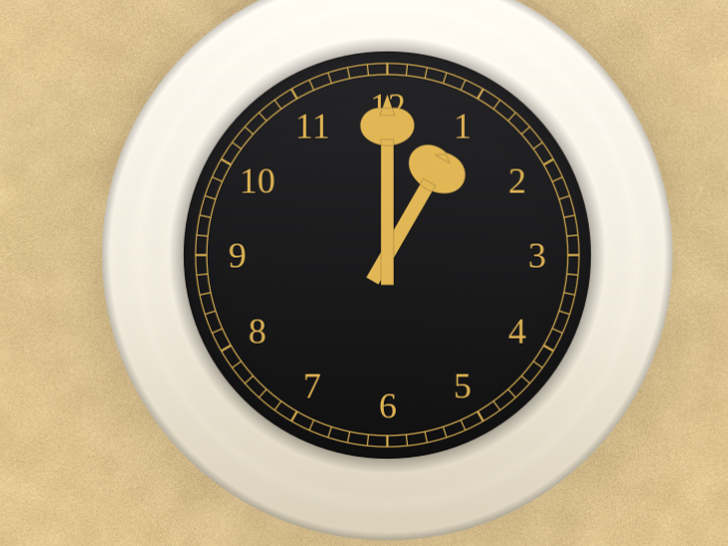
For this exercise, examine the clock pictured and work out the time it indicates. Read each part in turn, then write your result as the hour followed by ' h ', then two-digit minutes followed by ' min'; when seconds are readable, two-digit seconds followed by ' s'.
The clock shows 1 h 00 min
